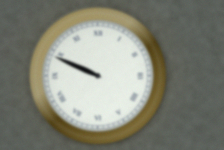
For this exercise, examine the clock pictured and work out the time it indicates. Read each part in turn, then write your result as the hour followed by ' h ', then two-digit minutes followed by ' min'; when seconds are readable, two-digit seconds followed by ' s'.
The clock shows 9 h 49 min
